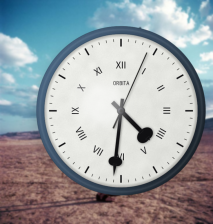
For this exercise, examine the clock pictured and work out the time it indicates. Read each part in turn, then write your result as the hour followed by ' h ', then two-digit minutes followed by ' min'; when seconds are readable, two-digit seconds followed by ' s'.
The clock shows 4 h 31 min 04 s
